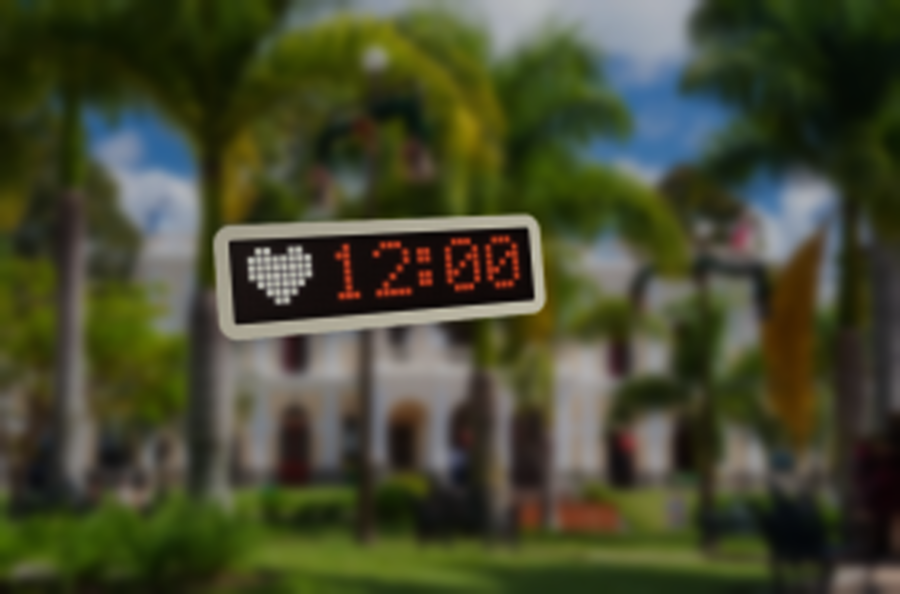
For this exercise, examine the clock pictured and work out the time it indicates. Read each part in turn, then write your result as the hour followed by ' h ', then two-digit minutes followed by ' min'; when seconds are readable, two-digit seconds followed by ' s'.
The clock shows 12 h 00 min
